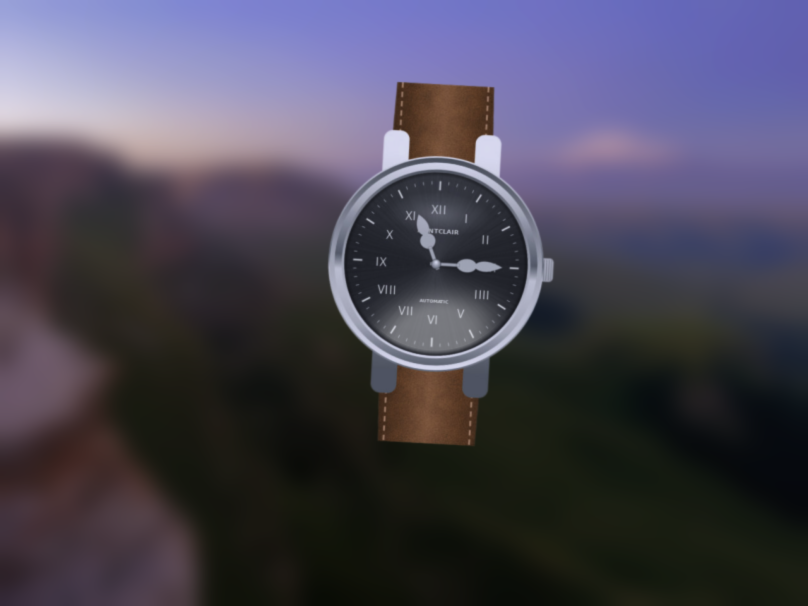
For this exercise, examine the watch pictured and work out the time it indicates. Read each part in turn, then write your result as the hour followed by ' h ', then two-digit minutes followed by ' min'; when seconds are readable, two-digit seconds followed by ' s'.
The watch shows 11 h 15 min
